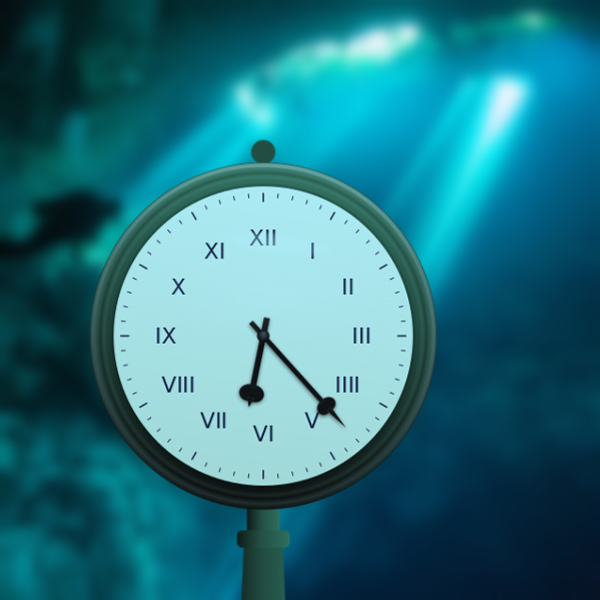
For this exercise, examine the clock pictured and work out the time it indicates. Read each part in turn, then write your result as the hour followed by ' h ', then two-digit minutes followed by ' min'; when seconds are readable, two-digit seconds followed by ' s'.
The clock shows 6 h 23 min
